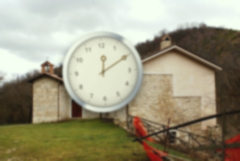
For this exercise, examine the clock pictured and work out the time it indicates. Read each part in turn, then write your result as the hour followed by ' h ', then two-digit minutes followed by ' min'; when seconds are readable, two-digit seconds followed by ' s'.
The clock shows 12 h 10 min
